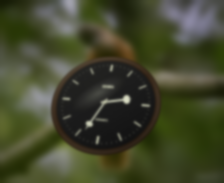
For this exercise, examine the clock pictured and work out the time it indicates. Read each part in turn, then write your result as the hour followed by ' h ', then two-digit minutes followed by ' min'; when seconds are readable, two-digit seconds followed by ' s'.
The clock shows 2 h 34 min
